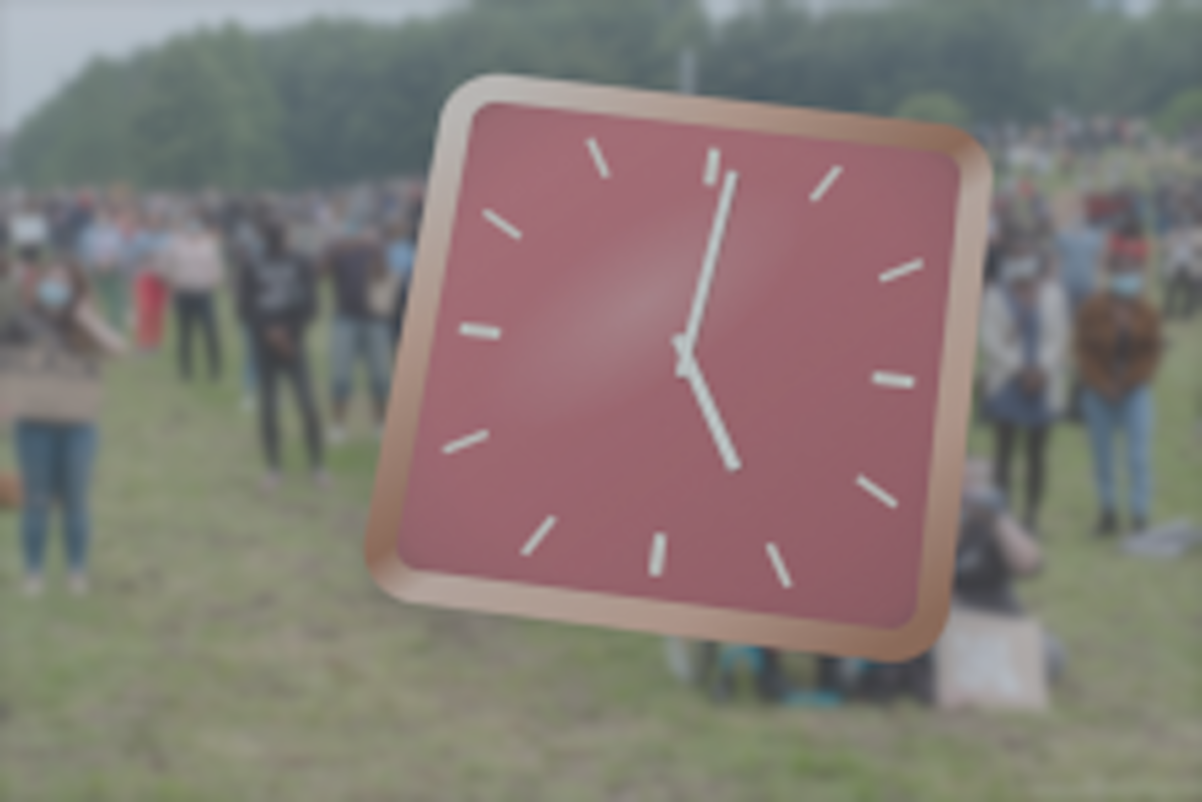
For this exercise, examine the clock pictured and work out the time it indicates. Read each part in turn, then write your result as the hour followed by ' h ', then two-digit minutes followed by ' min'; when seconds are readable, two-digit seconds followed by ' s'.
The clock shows 5 h 01 min
